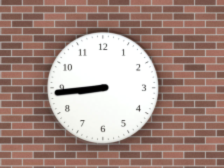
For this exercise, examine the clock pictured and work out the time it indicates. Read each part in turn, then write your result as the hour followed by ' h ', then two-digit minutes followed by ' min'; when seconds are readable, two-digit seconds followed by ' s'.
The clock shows 8 h 44 min
